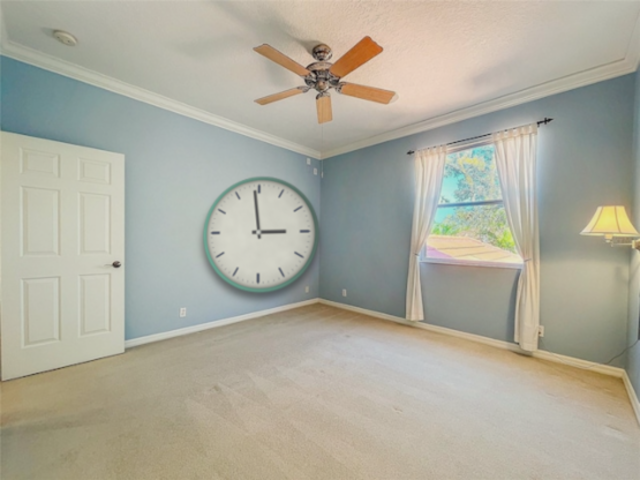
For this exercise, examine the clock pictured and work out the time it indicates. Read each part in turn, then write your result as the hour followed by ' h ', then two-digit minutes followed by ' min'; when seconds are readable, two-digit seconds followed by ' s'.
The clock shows 2 h 59 min
